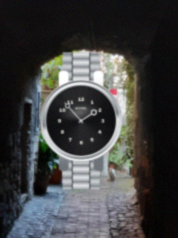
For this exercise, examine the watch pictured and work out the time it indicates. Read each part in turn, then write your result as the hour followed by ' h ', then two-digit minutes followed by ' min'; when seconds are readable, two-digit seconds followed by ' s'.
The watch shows 1 h 53 min
